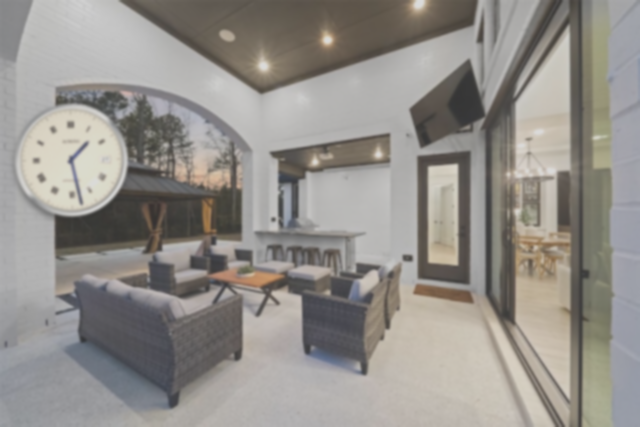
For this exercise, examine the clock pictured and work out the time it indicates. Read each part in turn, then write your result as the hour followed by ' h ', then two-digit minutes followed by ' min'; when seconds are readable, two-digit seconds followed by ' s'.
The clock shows 1 h 28 min
